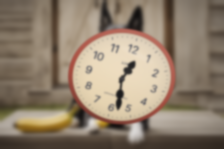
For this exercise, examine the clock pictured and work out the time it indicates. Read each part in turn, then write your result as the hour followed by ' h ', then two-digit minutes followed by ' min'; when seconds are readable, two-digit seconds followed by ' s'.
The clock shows 12 h 28 min
